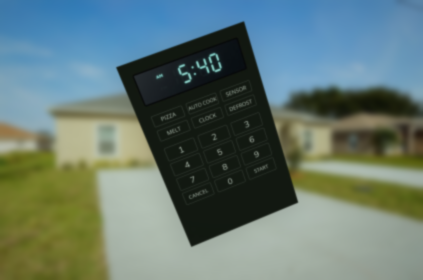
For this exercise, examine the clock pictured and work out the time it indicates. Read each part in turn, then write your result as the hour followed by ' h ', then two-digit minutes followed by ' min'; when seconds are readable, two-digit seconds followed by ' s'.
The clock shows 5 h 40 min
